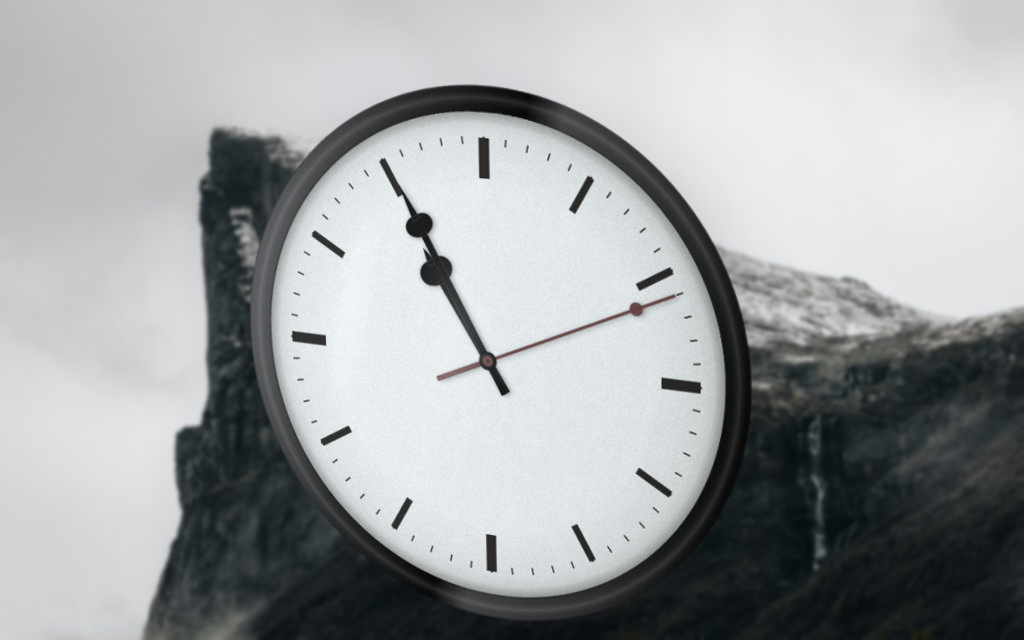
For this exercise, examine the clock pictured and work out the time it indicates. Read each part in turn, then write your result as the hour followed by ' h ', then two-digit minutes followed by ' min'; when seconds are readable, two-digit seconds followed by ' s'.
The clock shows 10 h 55 min 11 s
